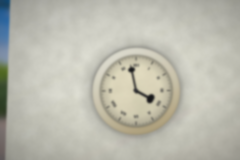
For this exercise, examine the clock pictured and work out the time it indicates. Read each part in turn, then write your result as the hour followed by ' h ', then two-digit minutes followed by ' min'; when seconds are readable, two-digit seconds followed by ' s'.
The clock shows 3 h 58 min
